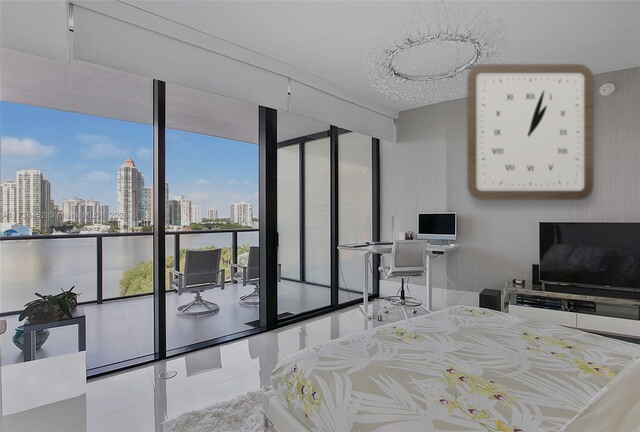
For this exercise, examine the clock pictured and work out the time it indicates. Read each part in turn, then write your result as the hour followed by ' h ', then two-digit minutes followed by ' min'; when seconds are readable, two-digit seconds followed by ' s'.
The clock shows 1 h 03 min
